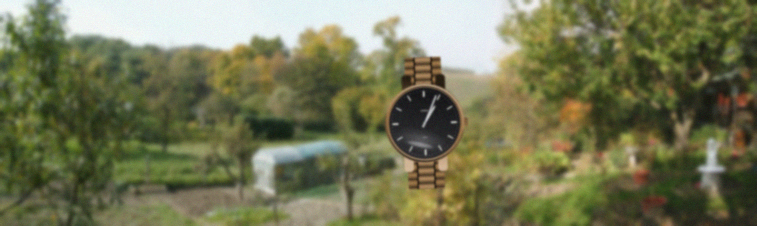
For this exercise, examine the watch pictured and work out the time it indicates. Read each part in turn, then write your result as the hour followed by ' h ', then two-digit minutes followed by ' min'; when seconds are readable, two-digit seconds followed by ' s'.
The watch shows 1 h 04 min
